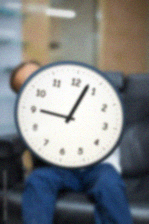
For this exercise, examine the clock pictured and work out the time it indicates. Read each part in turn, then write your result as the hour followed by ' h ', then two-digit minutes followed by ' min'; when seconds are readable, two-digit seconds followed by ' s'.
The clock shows 9 h 03 min
